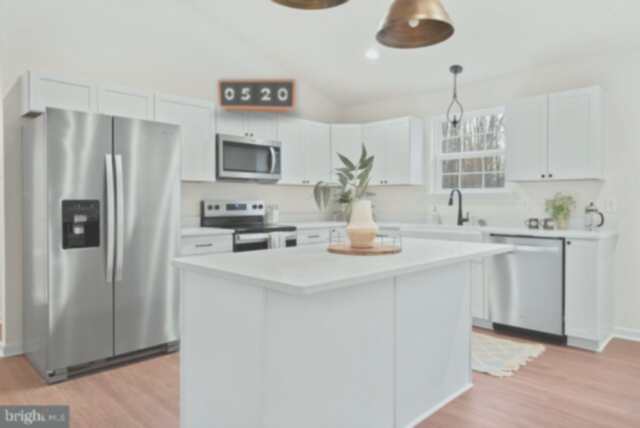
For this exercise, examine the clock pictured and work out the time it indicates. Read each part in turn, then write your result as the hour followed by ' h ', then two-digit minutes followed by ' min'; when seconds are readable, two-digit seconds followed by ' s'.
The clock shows 5 h 20 min
